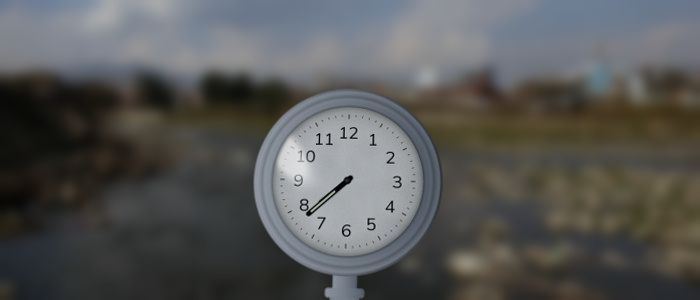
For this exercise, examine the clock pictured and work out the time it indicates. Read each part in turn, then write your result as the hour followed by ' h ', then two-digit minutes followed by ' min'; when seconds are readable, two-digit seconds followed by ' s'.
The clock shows 7 h 38 min
